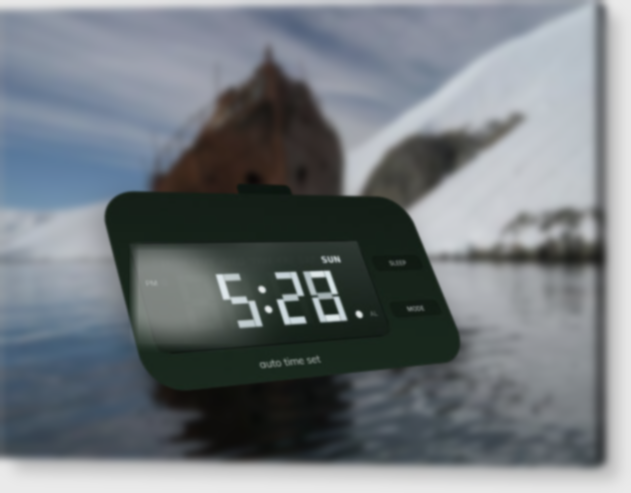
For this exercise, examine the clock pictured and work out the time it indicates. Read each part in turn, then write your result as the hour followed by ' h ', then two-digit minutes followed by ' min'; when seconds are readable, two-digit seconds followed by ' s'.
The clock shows 5 h 28 min
